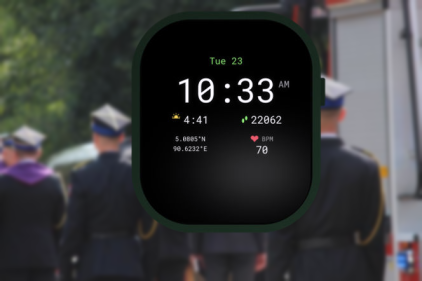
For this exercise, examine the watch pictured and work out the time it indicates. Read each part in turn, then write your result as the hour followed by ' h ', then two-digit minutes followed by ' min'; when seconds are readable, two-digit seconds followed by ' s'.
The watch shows 10 h 33 min
